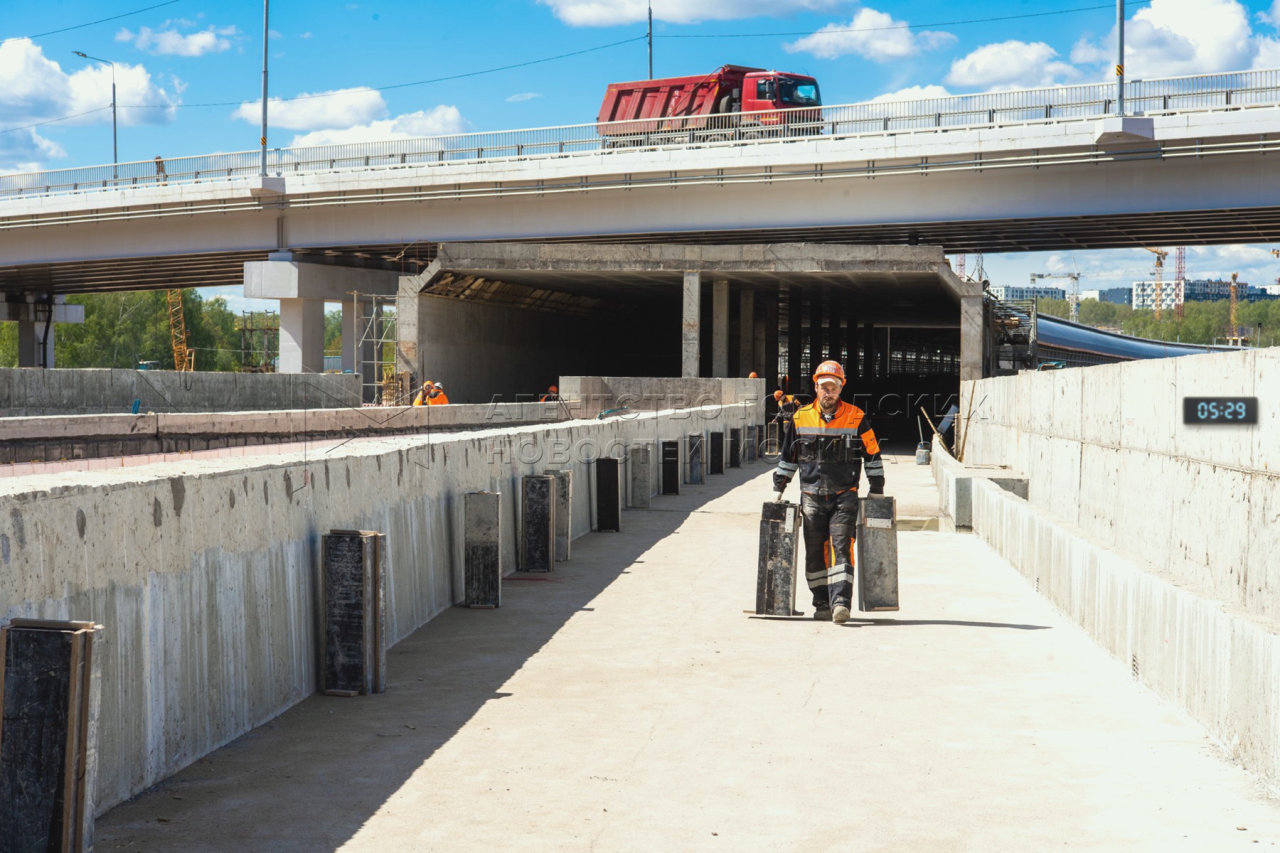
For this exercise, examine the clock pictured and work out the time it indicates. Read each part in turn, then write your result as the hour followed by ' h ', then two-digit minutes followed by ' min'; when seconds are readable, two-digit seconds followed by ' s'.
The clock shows 5 h 29 min
